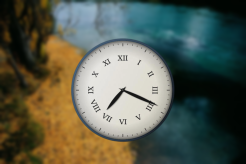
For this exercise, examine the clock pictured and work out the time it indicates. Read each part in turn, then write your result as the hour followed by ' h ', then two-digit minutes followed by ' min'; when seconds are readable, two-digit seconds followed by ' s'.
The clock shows 7 h 19 min
